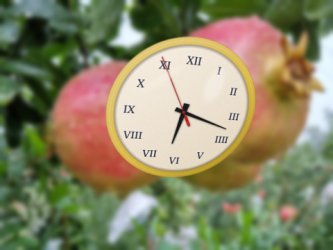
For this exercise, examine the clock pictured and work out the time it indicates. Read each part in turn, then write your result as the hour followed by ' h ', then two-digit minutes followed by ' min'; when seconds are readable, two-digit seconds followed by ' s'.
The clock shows 6 h 17 min 55 s
